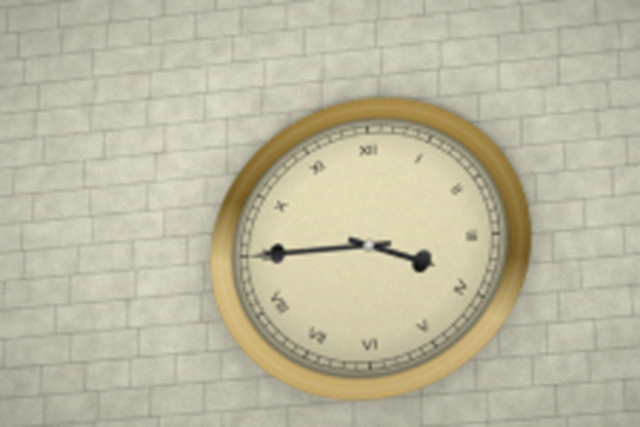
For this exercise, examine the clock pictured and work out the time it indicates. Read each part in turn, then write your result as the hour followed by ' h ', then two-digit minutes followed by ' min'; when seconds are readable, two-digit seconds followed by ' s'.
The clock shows 3 h 45 min
